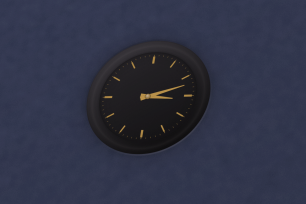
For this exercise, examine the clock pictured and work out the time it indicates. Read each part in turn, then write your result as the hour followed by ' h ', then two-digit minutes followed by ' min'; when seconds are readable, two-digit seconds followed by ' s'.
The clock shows 3 h 12 min
